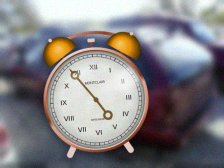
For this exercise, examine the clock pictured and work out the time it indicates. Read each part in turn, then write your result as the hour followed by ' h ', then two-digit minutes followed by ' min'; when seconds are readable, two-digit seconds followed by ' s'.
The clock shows 4 h 54 min
